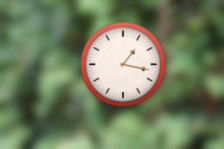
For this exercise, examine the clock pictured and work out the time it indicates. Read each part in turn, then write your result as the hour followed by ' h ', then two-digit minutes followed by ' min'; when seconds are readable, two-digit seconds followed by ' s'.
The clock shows 1 h 17 min
